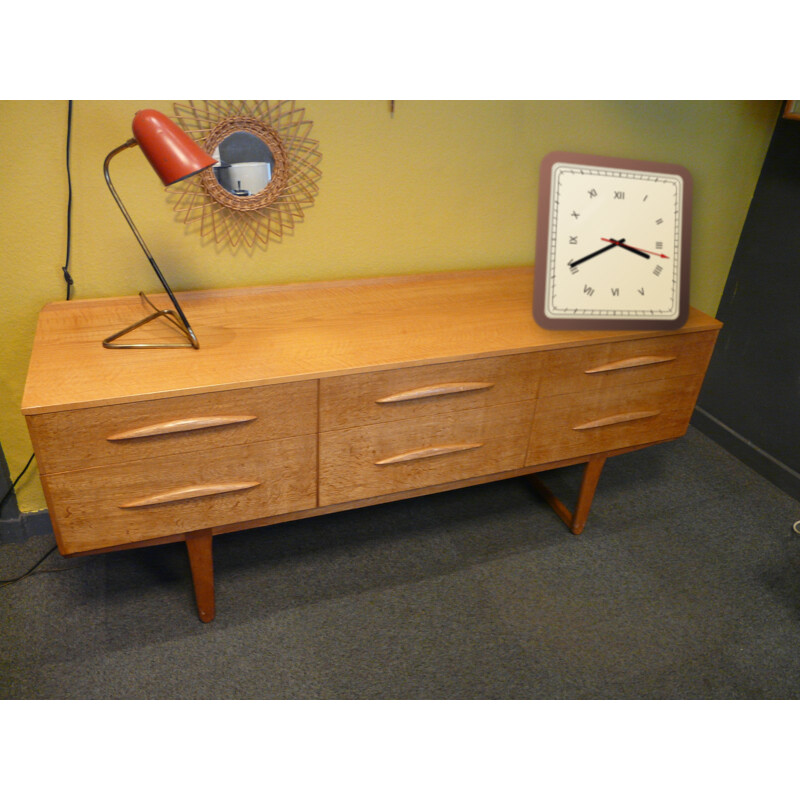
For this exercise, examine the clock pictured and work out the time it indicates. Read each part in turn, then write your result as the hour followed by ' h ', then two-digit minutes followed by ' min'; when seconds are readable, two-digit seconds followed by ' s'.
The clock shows 3 h 40 min 17 s
